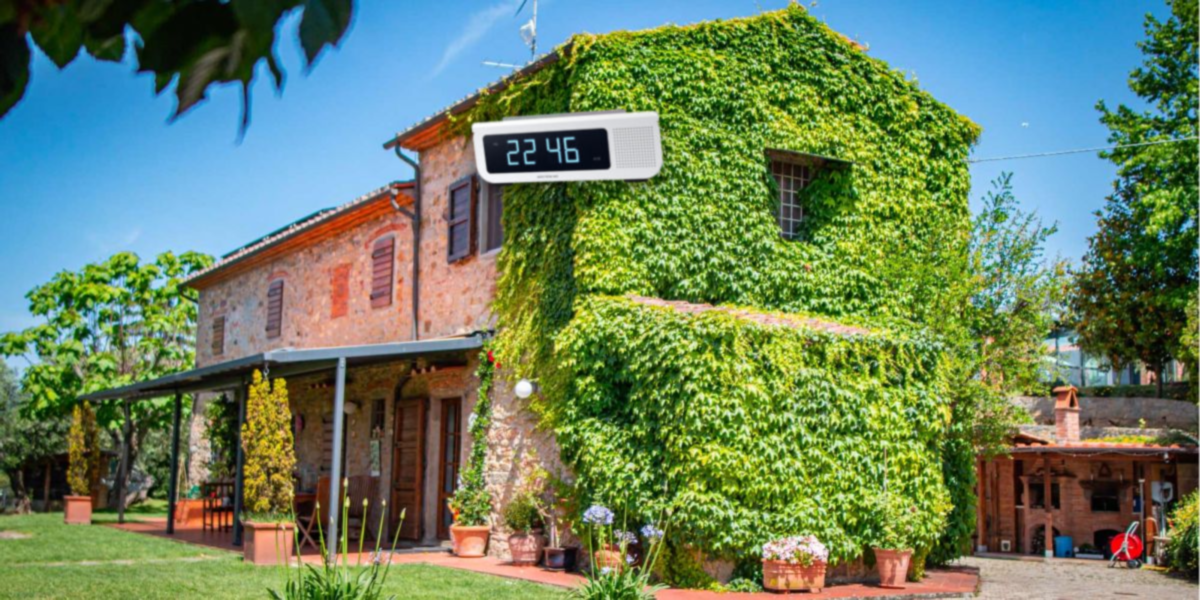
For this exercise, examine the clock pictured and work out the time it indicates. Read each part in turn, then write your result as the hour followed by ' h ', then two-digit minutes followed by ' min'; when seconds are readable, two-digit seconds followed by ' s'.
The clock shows 22 h 46 min
